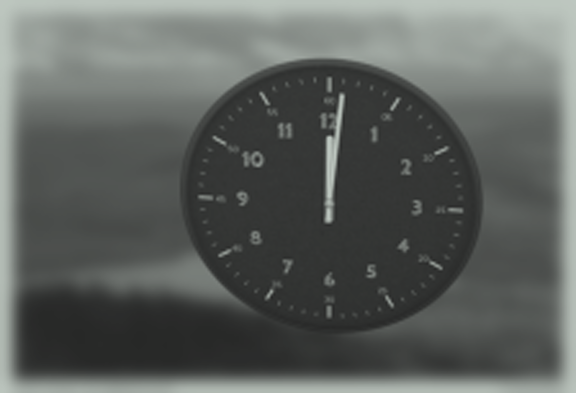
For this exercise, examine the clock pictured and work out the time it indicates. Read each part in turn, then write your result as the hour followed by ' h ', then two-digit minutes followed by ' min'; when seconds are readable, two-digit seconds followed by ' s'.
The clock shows 12 h 01 min
